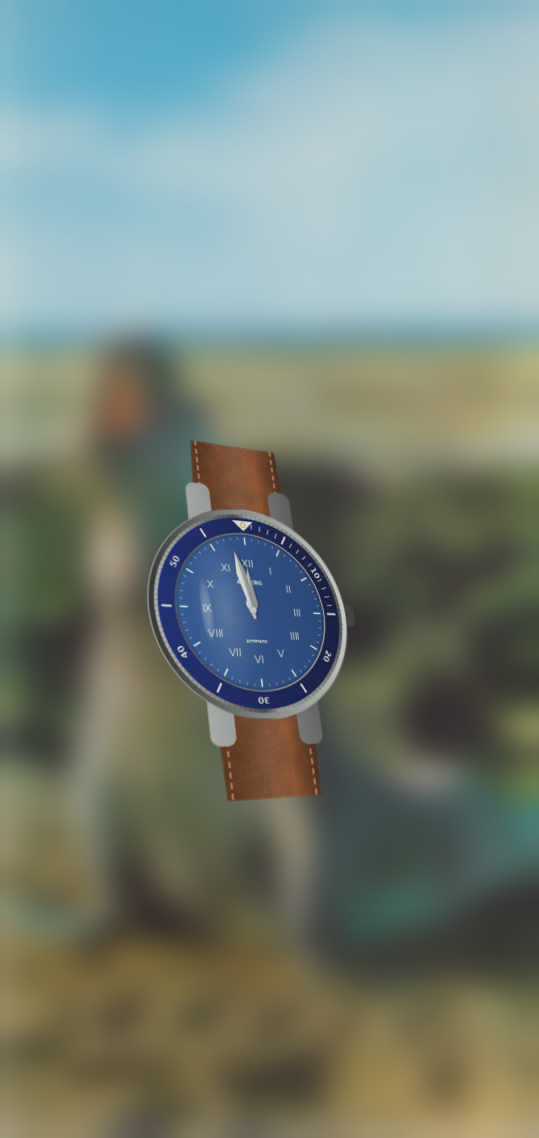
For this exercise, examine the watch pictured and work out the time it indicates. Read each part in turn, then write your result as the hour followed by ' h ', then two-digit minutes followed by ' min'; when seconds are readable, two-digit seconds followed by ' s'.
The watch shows 11 h 58 min
